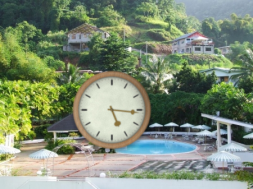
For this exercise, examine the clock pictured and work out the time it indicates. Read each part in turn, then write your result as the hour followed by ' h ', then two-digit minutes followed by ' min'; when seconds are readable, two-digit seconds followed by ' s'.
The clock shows 5 h 16 min
